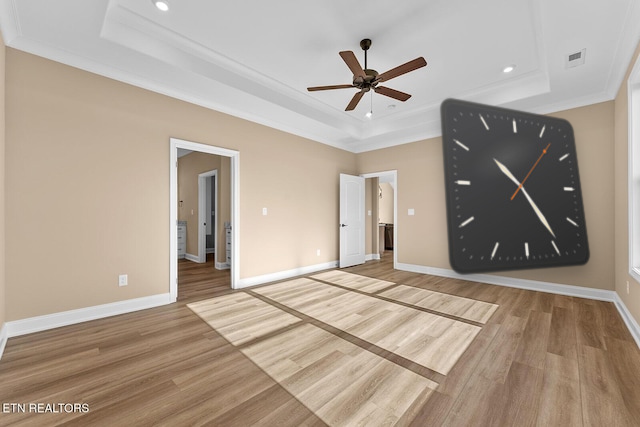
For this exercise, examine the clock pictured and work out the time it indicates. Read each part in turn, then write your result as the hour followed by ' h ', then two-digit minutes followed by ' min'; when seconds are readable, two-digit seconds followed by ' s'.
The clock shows 10 h 24 min 07 s
